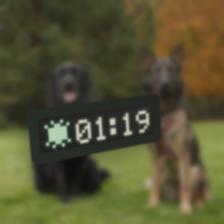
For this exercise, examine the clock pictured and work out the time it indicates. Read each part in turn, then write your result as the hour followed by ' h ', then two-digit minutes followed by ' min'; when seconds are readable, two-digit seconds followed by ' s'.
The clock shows 1 h 19 min
